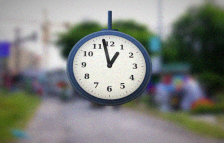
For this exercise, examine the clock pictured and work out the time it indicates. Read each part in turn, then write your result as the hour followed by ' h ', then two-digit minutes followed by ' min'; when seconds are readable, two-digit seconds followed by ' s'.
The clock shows 12 h 58 min
